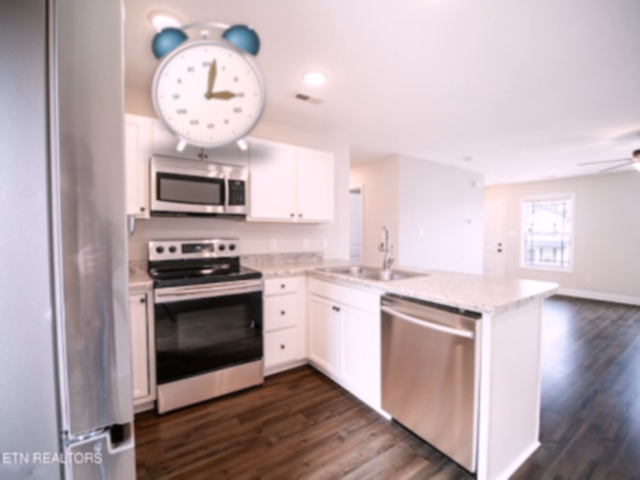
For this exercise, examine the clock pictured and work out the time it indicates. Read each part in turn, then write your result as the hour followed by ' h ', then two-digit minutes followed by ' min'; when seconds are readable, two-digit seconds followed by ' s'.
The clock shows 3 h 02 min
